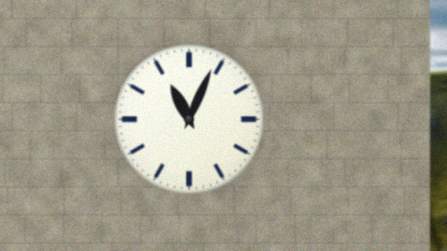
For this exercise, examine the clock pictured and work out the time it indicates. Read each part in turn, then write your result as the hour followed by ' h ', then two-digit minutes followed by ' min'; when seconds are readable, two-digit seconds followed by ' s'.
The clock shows 11 h 04 min
